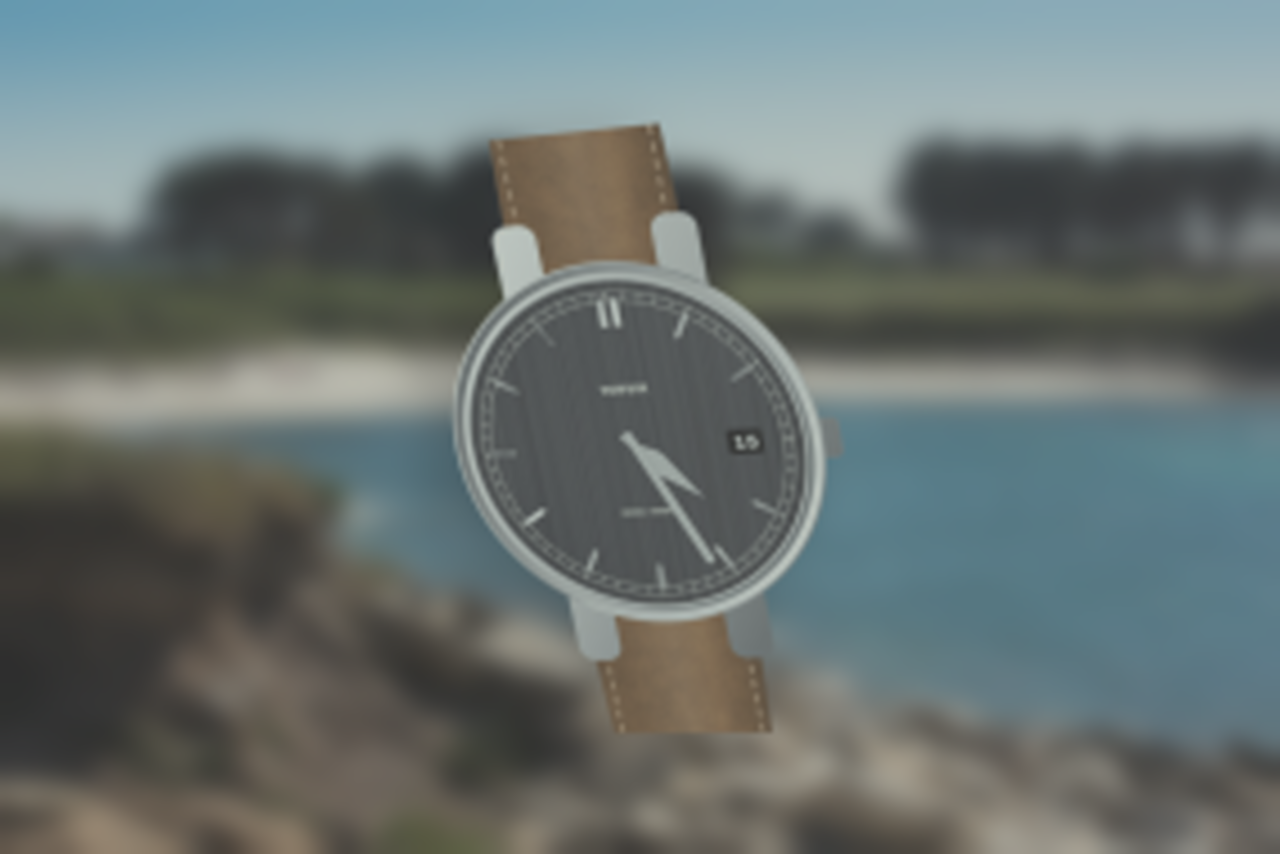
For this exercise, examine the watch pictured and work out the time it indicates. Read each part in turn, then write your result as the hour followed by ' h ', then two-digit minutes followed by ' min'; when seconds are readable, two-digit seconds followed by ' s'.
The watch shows 4 h 26 min
